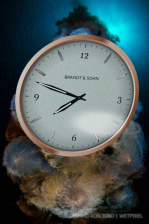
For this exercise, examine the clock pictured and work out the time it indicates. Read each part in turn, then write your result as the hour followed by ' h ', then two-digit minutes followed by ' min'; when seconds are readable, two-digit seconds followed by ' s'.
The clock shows 7 h 48 min
